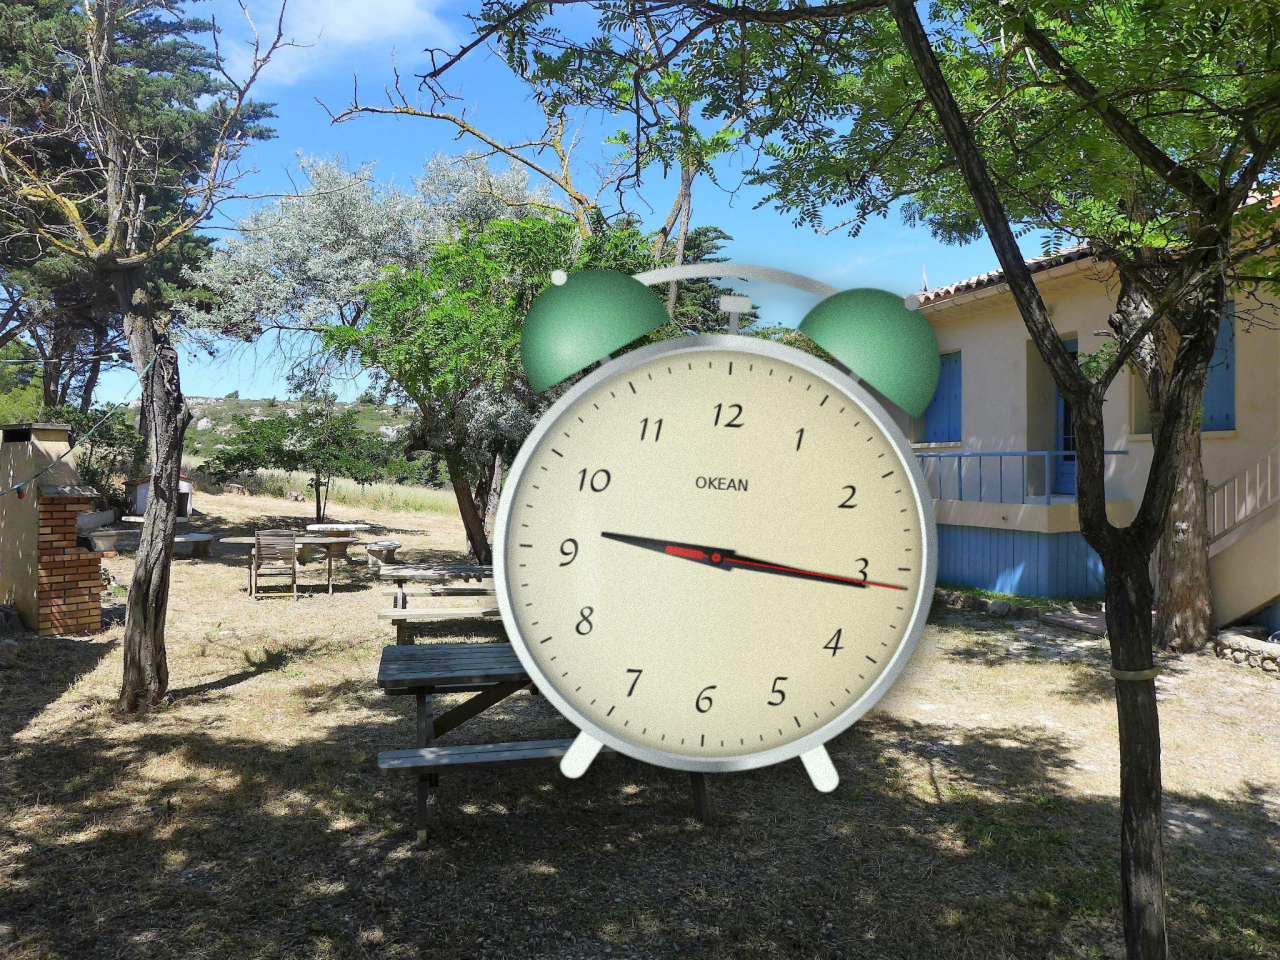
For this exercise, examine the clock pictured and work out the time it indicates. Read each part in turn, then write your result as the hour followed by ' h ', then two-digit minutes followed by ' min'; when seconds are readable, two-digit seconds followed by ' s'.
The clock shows 9 h 16 min 16 s
